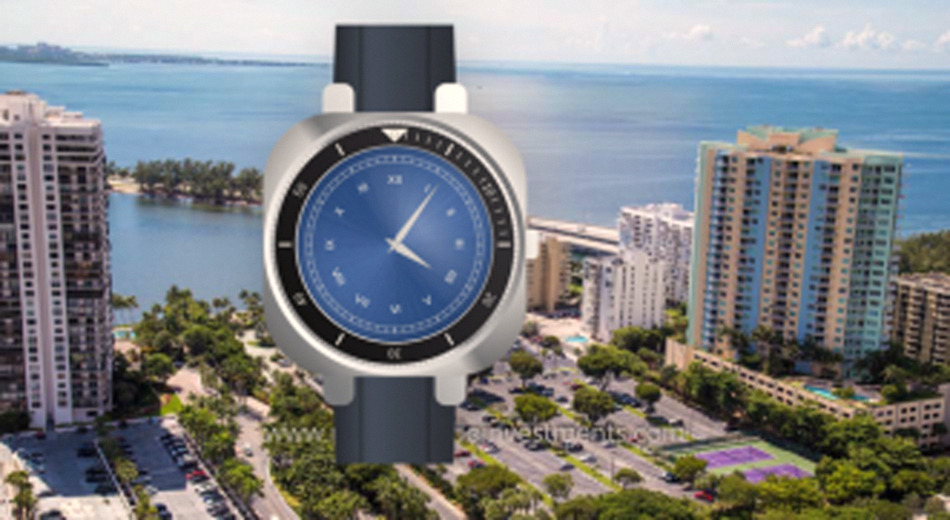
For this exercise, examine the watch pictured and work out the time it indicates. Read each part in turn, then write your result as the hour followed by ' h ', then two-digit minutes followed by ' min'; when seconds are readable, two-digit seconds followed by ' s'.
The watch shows 4 h 06 min
